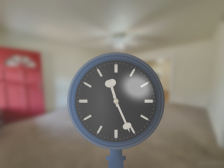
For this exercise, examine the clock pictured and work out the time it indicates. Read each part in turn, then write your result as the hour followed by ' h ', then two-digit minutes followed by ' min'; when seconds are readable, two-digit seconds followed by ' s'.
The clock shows 11 h 26 min
